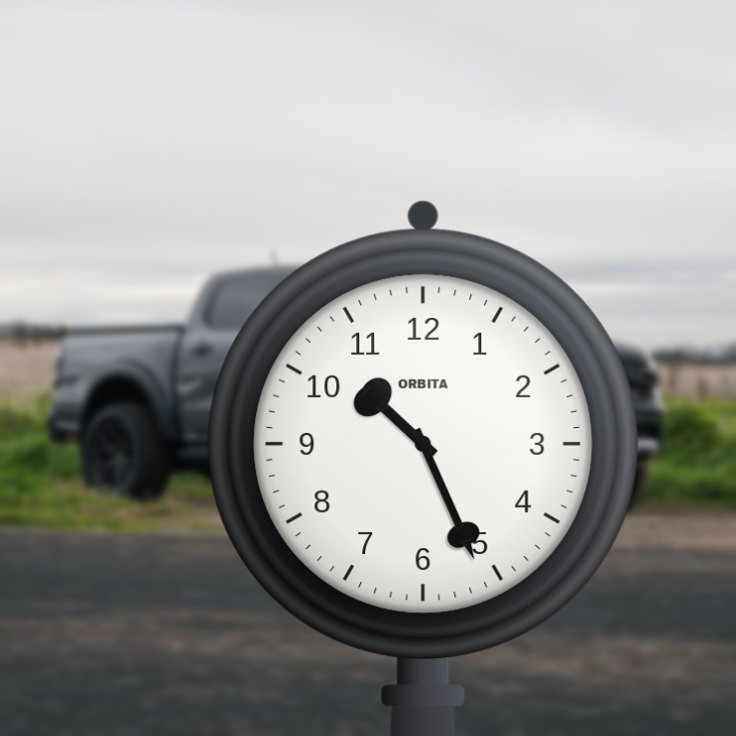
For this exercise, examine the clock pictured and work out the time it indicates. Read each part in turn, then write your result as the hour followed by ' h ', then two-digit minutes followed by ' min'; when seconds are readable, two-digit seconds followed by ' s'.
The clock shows 10 h 26 min
